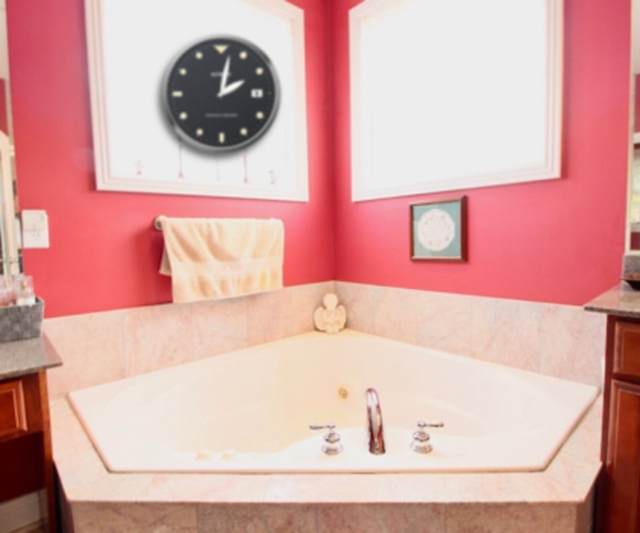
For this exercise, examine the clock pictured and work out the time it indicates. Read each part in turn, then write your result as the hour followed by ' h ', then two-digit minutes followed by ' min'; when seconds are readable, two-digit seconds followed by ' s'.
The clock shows 2 h 02 min
